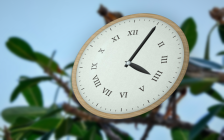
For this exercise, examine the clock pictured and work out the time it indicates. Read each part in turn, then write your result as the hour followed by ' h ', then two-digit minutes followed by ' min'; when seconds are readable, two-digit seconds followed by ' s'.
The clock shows 4 h 05 min
